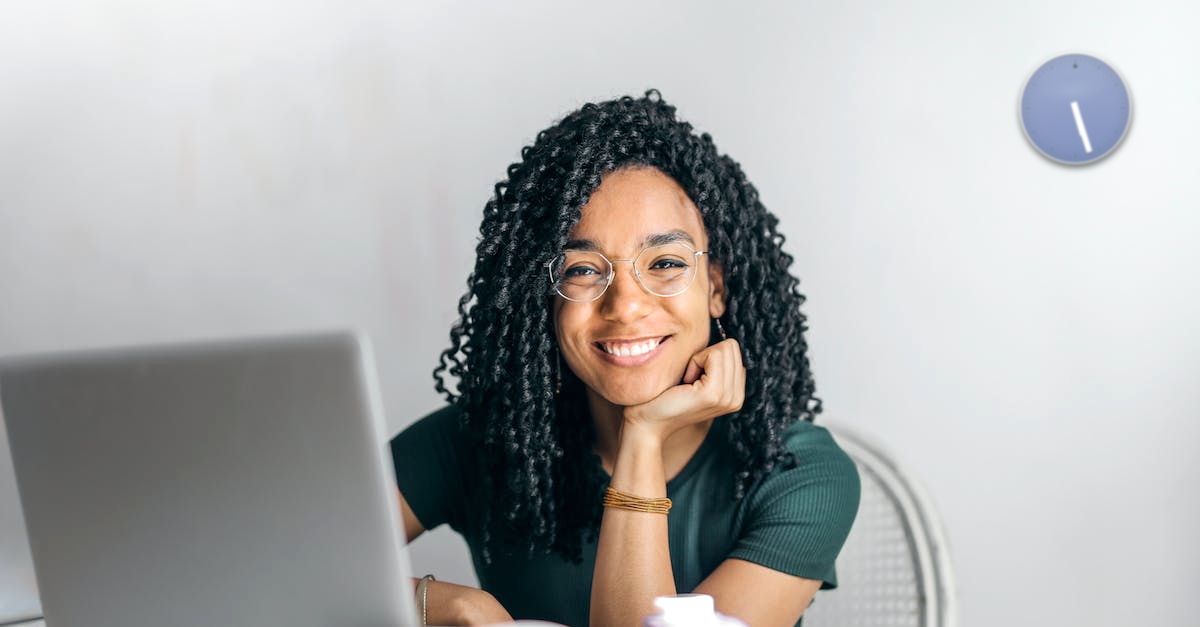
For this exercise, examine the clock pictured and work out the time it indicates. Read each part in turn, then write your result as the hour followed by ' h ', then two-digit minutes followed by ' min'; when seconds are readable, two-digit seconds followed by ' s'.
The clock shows 5 h 27 min
